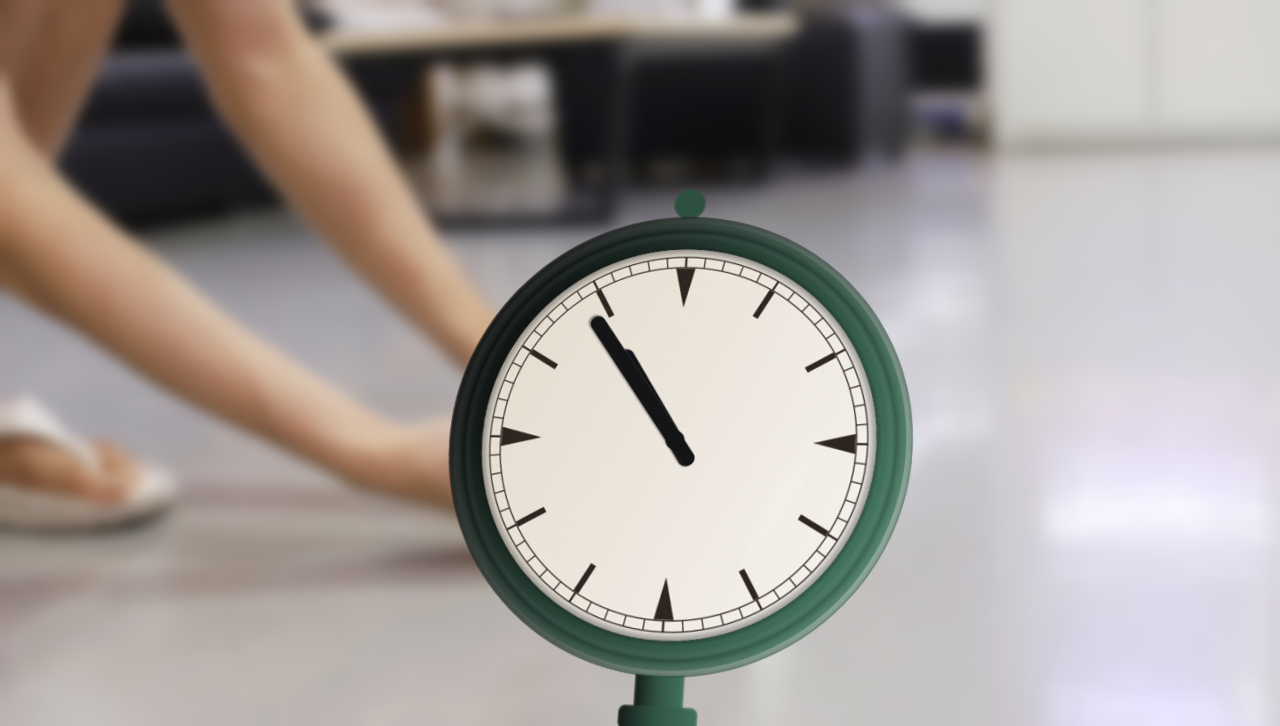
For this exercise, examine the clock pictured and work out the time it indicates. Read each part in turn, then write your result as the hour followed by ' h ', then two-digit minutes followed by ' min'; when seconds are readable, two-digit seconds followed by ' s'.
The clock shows 10 h 54 min
